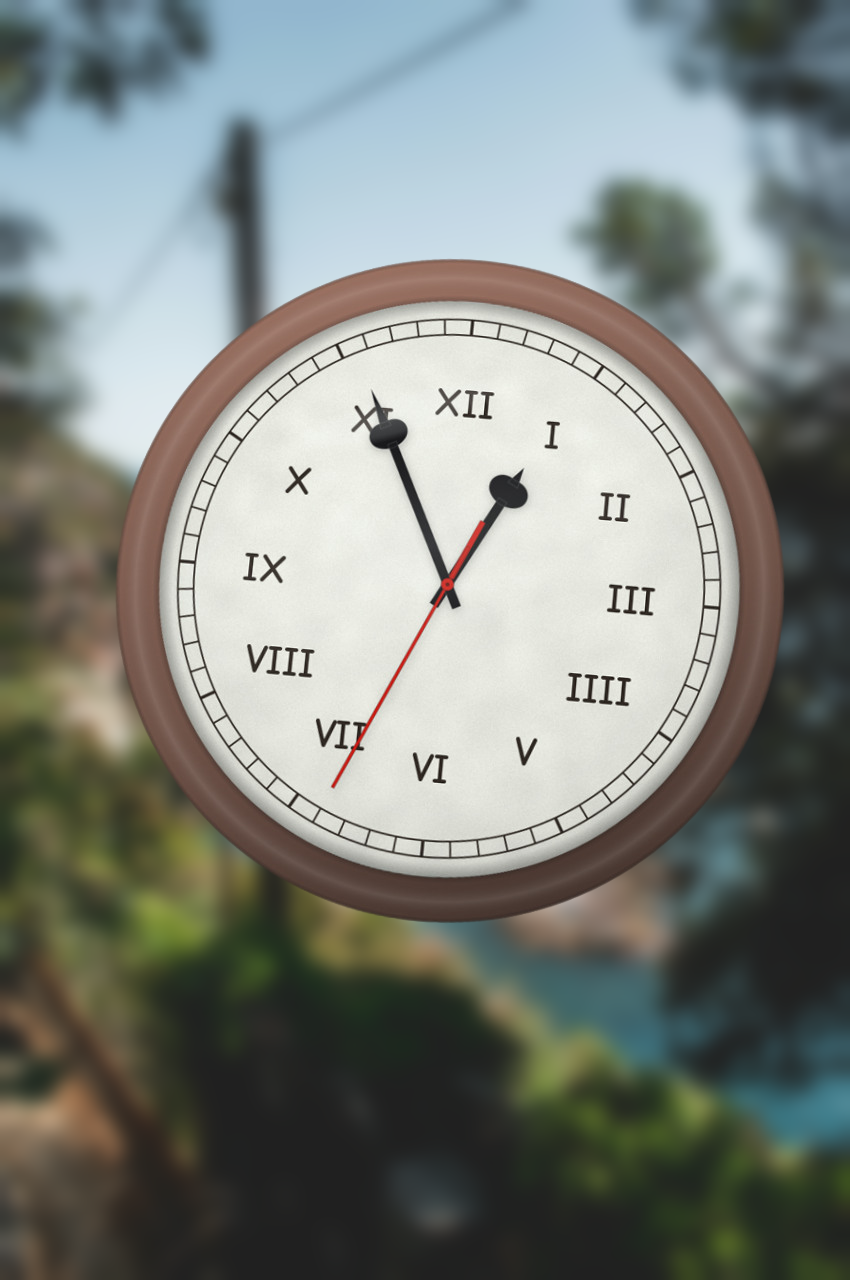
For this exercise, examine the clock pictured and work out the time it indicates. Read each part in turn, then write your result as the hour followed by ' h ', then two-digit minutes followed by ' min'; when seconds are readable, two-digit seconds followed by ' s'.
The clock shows 12 h 55 min 34 s
